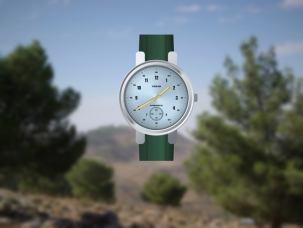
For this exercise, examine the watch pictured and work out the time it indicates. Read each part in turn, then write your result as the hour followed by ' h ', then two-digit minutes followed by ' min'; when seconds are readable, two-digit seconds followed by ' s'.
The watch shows 1 h 40 min
